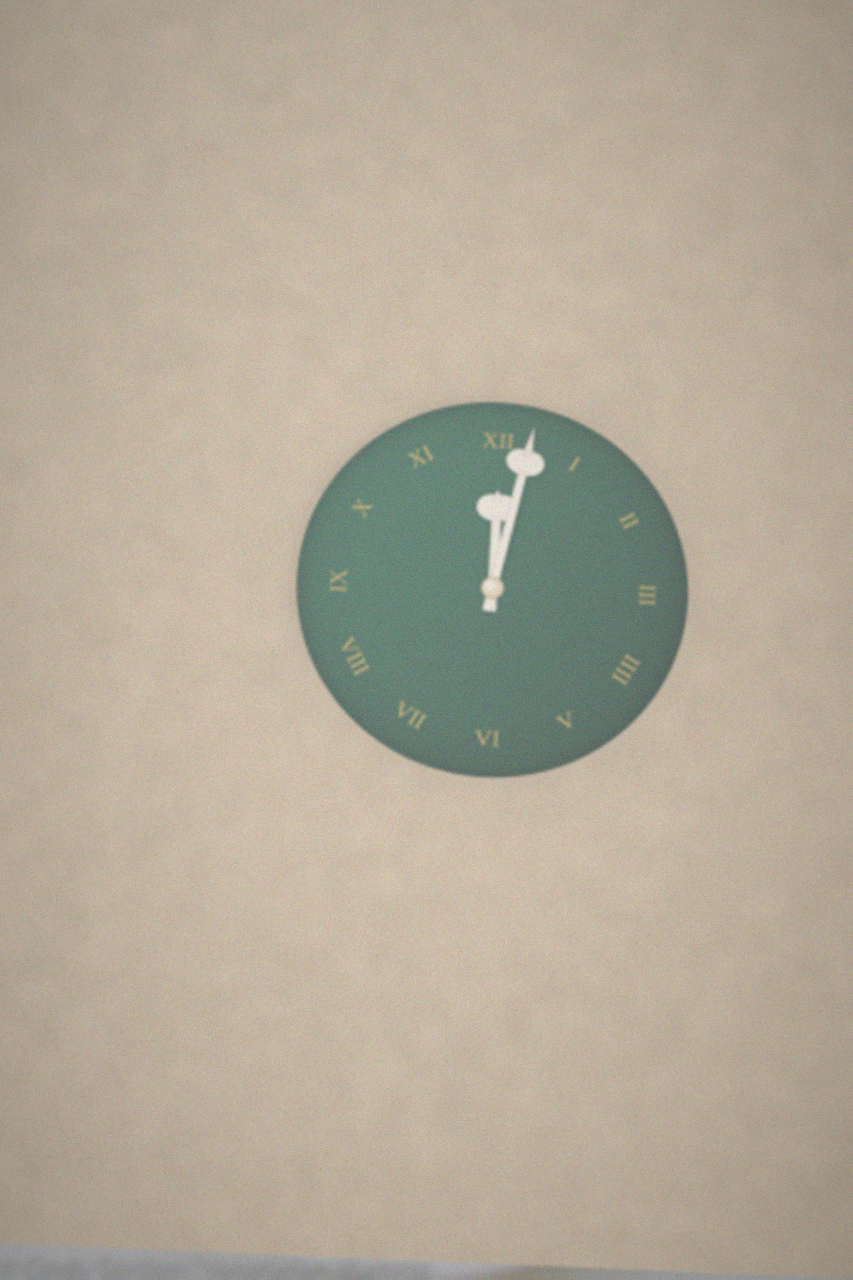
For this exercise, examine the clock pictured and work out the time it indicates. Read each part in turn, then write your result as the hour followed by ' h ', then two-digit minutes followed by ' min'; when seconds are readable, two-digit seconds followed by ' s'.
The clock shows 12 h 02 min
